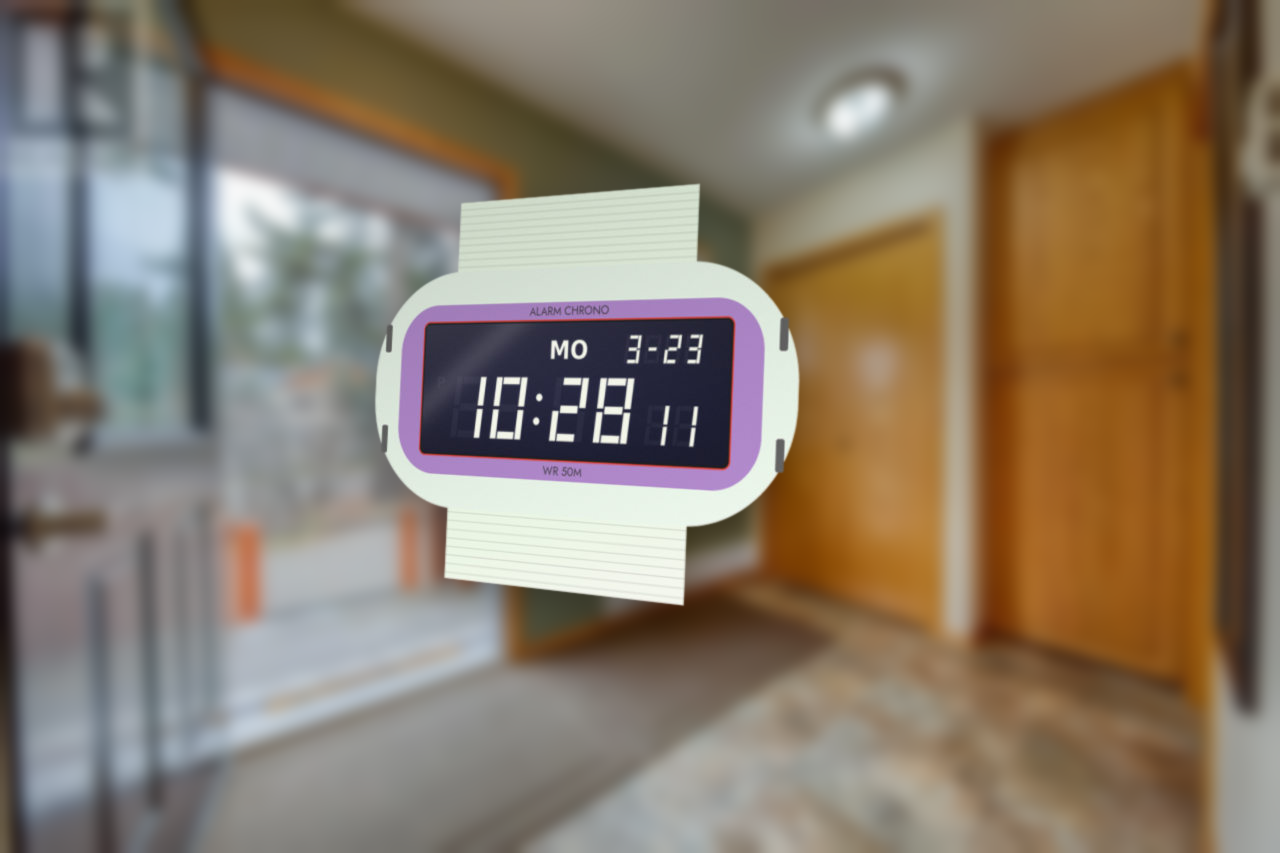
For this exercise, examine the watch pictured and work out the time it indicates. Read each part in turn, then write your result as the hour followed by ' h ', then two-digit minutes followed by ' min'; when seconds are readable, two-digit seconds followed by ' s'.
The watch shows 10 h 28 min 11 s
